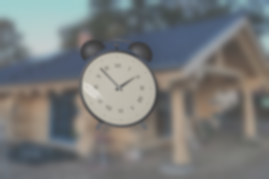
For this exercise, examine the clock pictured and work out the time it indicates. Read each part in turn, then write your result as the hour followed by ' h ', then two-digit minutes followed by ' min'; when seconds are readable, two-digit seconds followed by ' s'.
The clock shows 1 h 53 min
